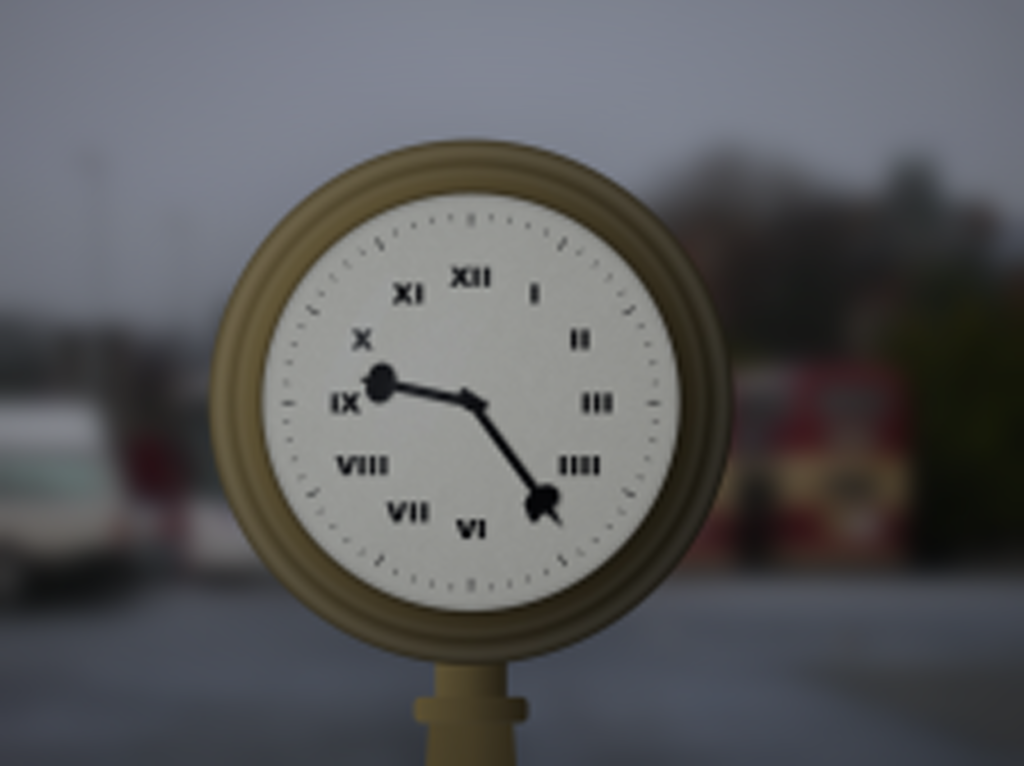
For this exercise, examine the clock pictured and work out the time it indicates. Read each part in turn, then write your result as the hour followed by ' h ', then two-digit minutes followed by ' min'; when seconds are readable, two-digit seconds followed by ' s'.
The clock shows 9 h 24 min
